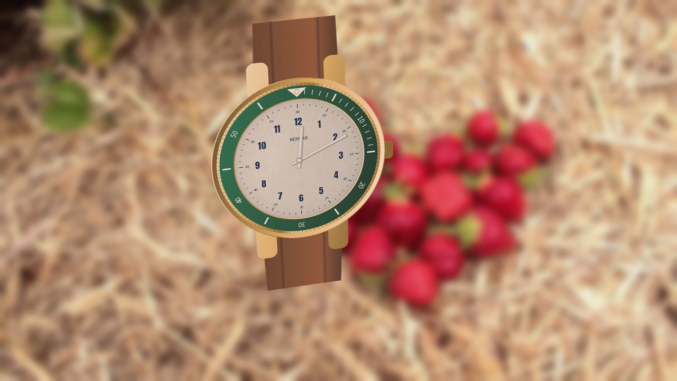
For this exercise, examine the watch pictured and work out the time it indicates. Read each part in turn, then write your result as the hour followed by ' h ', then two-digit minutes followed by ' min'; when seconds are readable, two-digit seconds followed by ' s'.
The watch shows 12 h 11 min
